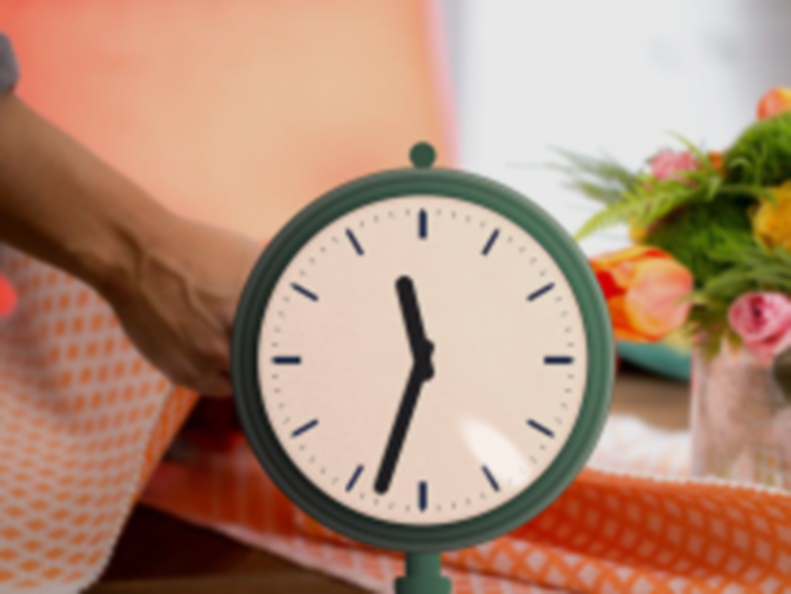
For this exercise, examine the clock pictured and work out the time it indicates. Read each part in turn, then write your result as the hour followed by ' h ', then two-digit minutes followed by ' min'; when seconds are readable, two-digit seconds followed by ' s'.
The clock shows 11 h 33 min
